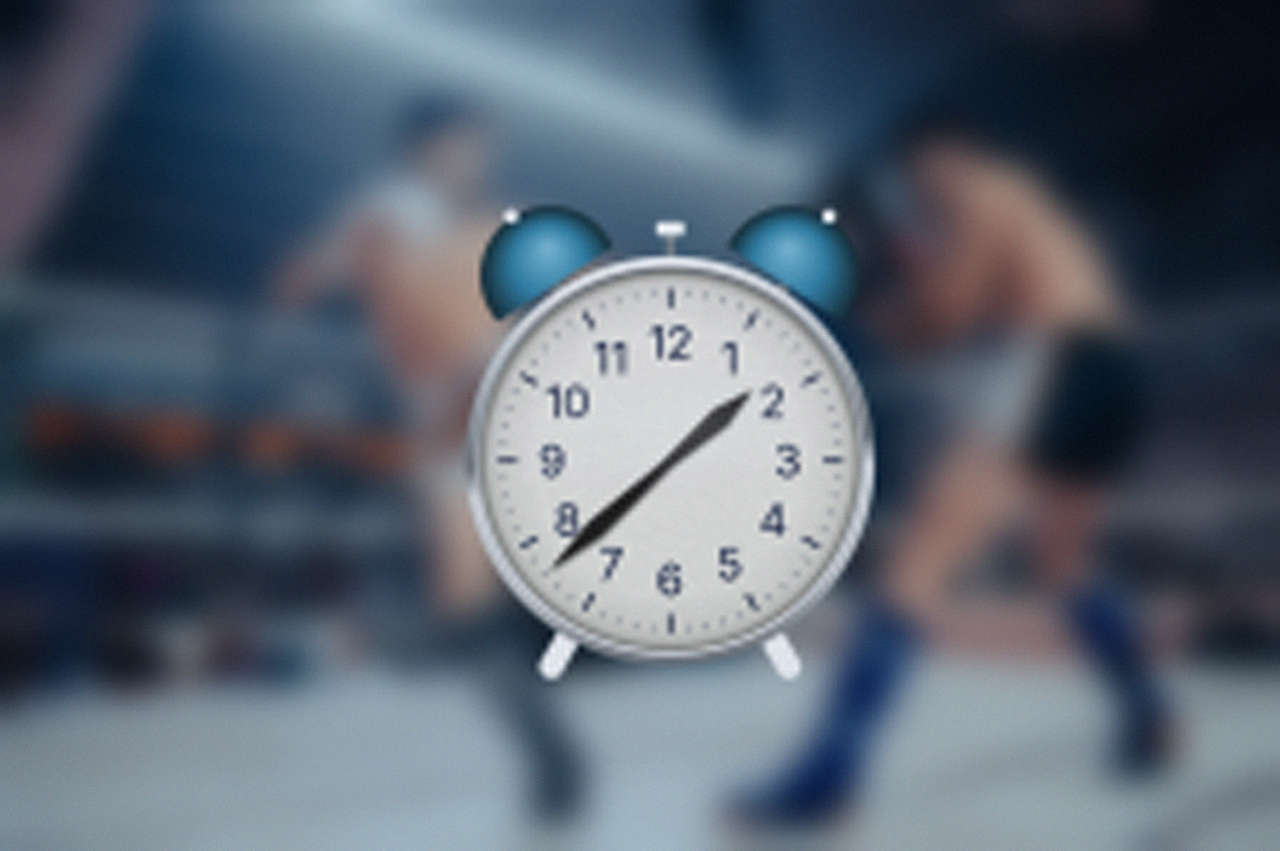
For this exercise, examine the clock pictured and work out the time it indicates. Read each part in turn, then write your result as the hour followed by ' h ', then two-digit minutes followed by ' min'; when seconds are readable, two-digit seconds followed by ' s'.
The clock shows 1 h 38 min
